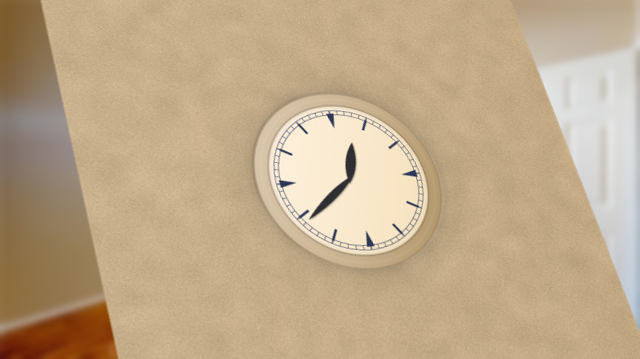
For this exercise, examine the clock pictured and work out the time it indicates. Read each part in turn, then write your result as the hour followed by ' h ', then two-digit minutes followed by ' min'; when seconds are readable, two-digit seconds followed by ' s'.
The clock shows 12 h 39 min
